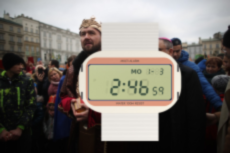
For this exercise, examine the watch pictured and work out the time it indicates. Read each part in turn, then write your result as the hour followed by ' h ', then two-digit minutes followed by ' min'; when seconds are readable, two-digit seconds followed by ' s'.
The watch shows 2 h 46 min
